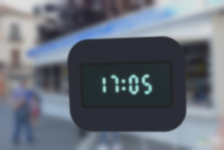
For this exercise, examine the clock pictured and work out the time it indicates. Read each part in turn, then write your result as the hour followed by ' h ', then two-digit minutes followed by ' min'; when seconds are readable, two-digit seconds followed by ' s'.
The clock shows 17 h 05 min
